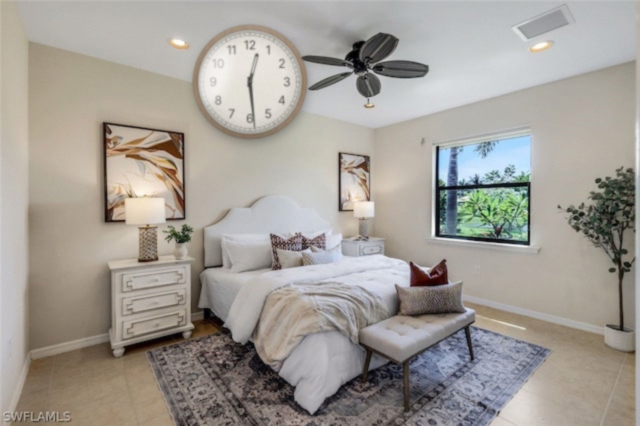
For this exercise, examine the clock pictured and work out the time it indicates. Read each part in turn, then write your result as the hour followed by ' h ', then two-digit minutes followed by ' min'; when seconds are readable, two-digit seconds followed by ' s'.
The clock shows 12 h 29 min
